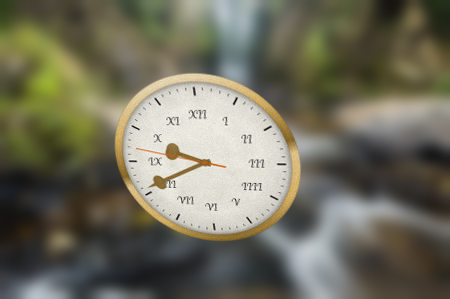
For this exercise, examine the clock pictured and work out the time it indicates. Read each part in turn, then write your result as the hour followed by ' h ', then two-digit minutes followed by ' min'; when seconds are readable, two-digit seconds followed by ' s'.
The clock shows 9 h 40 min 47 s
